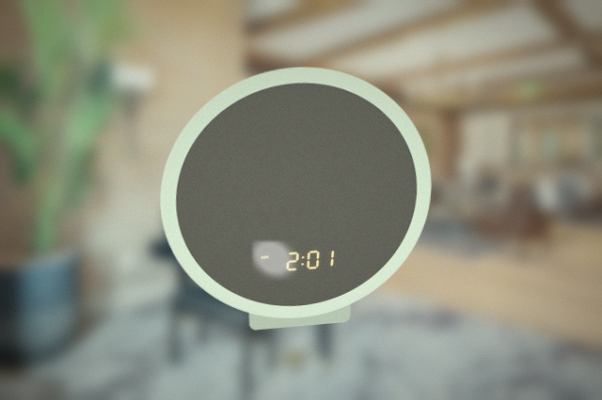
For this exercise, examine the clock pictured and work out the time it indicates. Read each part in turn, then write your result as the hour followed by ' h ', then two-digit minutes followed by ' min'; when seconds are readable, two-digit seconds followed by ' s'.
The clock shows 2 h 01 min
